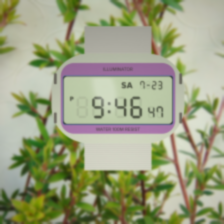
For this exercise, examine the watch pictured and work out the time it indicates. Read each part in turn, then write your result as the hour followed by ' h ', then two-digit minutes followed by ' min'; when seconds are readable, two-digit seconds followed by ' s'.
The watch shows 9 h 46 min 47 s
